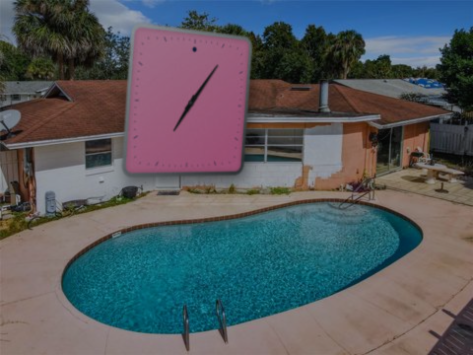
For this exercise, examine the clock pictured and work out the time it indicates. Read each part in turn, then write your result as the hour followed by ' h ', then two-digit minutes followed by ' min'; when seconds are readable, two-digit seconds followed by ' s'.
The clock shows 7 h 06 min
